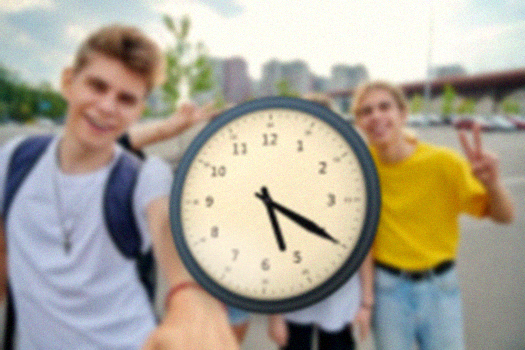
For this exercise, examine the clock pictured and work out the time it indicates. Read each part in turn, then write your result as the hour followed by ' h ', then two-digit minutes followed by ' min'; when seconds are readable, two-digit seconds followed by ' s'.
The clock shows 5 h 20 min
